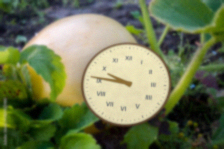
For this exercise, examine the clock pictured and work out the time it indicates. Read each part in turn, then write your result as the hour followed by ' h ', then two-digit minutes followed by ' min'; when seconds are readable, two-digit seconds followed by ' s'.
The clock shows 9 h 46 min
